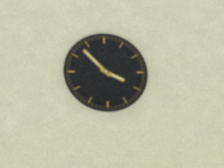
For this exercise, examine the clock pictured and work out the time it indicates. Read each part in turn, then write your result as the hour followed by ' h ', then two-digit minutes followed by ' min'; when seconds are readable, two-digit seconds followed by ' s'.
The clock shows 3 h 53 min
